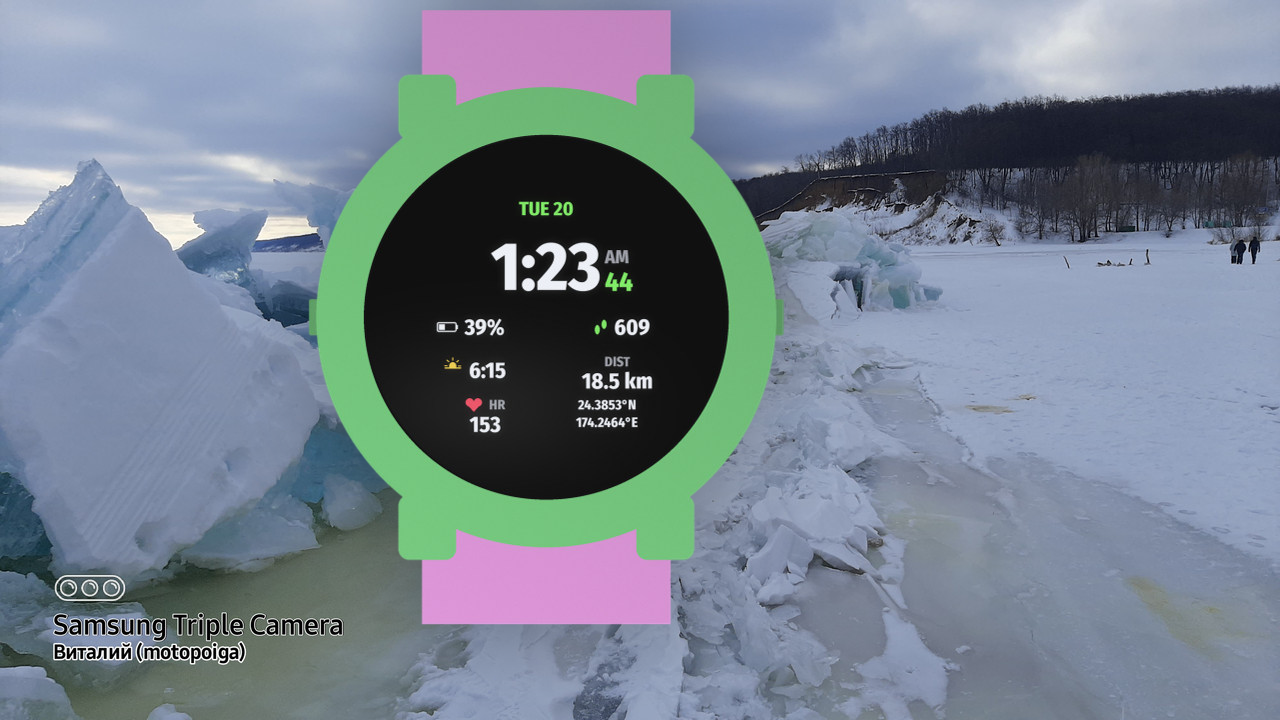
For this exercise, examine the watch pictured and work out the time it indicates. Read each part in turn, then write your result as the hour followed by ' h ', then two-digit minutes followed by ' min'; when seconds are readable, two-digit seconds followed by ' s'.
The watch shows 1 h 23 min 44 s
